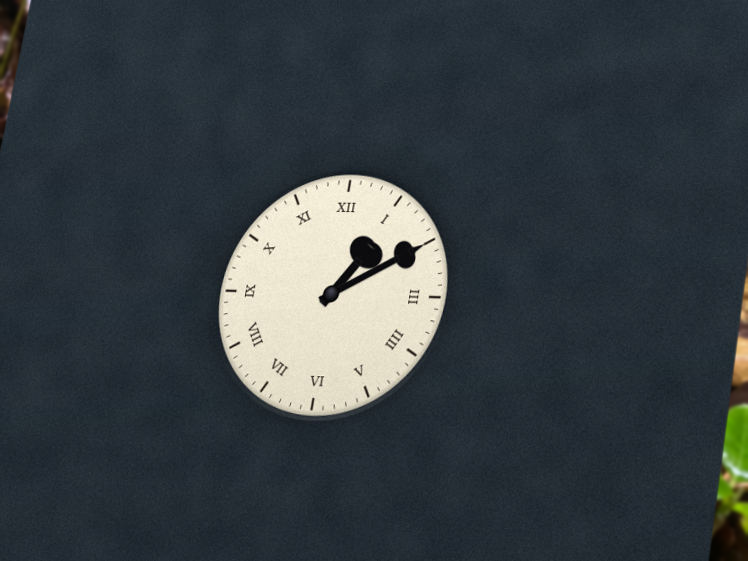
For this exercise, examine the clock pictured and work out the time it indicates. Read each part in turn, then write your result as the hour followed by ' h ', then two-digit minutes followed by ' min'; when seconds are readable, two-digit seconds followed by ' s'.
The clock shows 1 h 10 min
